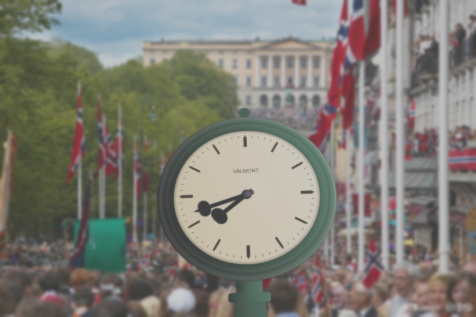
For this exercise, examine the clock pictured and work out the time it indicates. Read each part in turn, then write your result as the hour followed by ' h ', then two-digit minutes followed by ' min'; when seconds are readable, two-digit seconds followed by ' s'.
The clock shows 7 h 42 min
